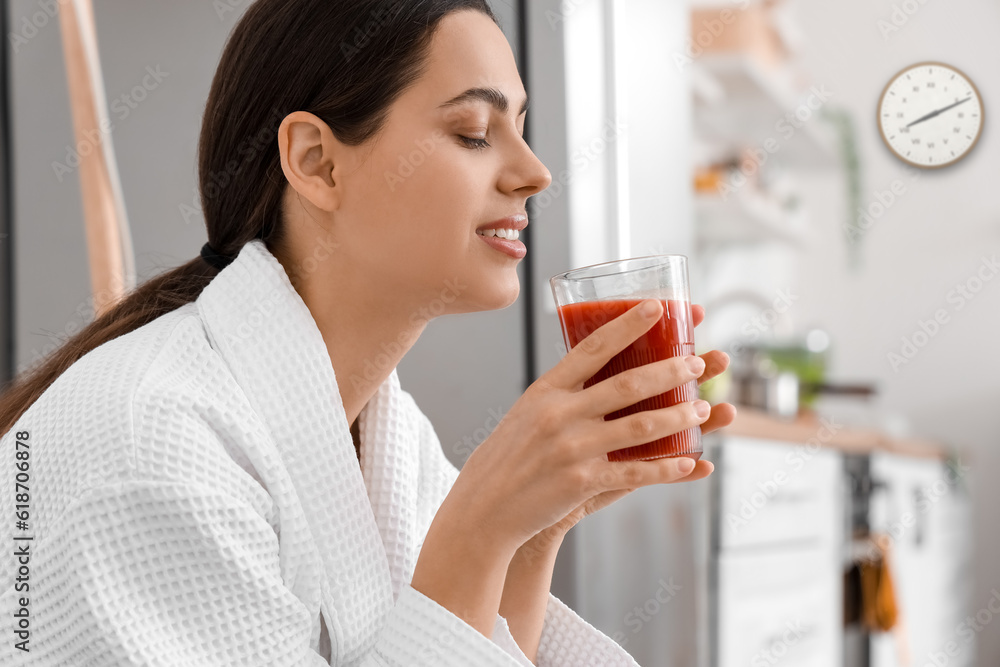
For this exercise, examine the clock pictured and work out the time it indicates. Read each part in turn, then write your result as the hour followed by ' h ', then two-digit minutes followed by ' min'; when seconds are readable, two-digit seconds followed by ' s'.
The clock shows 8 h 11 min
